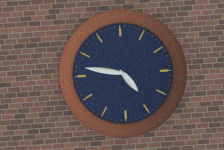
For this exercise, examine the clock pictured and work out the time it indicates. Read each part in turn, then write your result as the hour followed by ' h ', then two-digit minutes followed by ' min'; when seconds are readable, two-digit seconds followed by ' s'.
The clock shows 4 h 47 min
